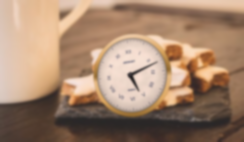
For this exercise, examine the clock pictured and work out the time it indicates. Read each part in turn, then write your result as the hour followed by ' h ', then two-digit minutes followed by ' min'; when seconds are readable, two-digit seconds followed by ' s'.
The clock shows 5 h 12 min
